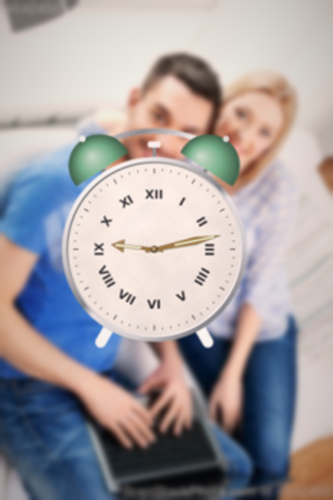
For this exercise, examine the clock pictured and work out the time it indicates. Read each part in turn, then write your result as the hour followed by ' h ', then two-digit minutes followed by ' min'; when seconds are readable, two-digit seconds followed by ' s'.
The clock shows 9 h 13 min
